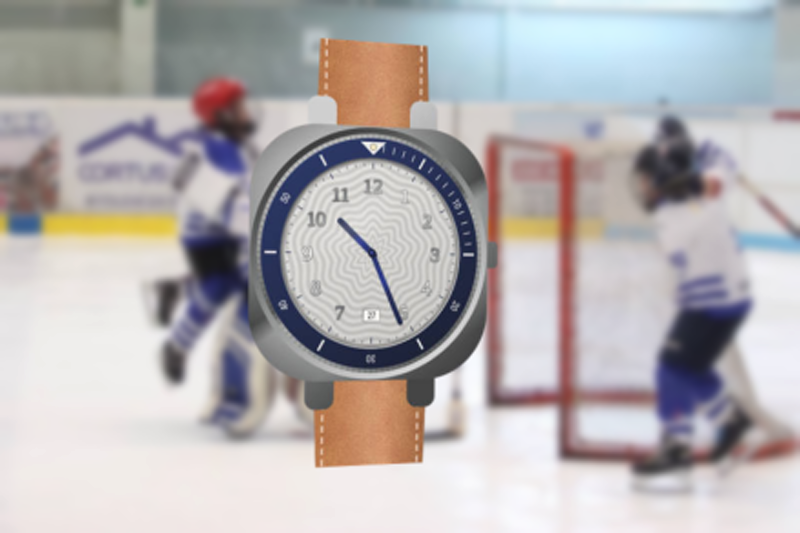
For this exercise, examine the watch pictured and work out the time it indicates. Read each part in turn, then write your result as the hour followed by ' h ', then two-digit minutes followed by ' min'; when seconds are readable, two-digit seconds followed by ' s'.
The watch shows 10 h 26 min
